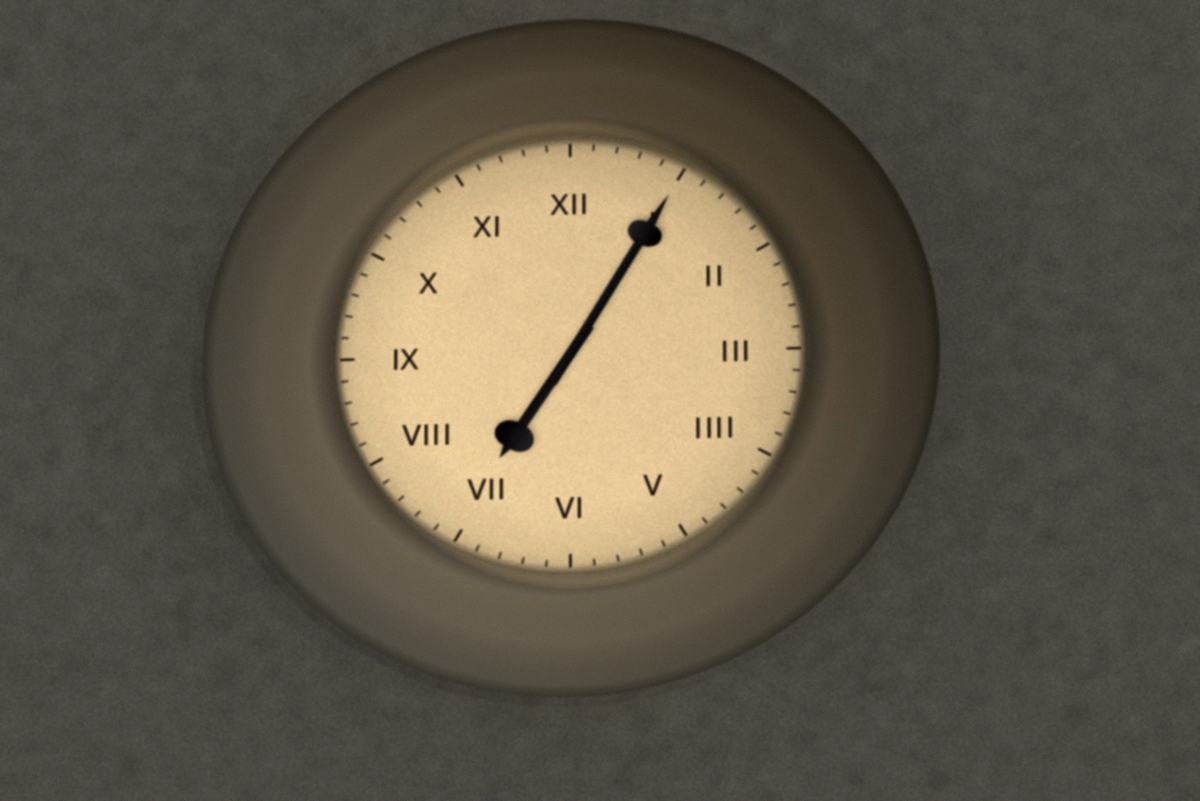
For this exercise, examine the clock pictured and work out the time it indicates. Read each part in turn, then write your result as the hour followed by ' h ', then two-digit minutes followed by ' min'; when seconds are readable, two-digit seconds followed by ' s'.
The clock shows 7 h 05 min
